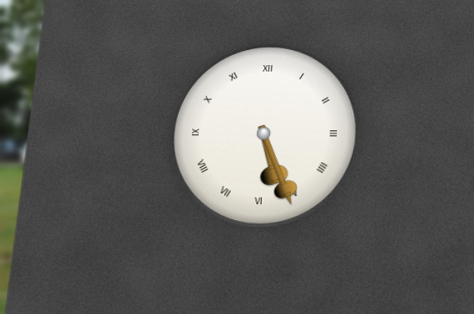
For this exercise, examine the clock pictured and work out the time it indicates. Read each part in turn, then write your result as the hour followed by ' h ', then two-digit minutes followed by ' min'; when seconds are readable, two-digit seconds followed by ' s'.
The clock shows 5 h 26 min
